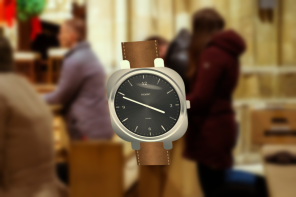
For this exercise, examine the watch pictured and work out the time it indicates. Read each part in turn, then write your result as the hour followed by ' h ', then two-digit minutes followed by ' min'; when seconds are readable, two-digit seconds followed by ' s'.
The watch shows 3 h 49 min
